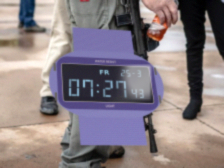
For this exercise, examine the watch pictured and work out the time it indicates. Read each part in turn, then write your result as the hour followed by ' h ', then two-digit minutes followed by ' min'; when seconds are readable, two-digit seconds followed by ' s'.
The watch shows 7 h 27 min
